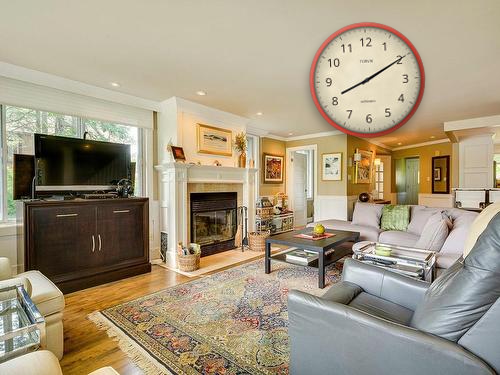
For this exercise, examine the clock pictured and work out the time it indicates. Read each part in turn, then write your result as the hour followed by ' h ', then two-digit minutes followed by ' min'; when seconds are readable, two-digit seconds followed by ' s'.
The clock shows 8 h 10 min
